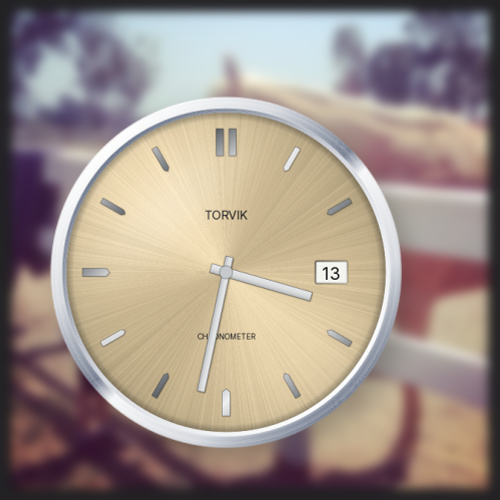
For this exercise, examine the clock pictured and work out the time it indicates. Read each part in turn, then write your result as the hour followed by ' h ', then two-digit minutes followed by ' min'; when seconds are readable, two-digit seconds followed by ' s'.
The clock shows 3 h 32 min
